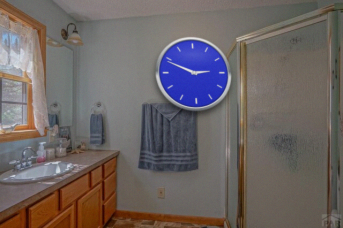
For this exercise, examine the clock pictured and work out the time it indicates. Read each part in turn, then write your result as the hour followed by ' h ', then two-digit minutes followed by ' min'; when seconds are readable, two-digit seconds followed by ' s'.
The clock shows 2 h 49 min
